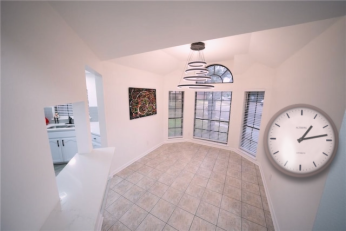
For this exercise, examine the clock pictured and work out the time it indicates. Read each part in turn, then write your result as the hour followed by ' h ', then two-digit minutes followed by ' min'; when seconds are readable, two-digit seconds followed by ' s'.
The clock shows 1 h 13 min
